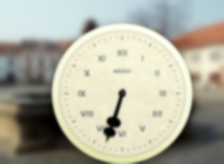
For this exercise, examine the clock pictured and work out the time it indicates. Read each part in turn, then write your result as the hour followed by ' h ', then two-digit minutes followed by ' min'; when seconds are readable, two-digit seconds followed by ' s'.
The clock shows 6 h 33 min
